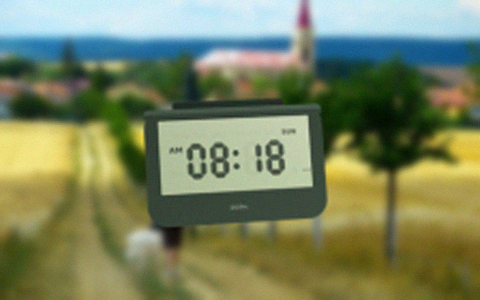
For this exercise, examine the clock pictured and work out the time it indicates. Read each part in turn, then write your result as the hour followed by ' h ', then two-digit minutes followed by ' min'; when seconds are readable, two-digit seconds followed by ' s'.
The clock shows 8 h 18 min
